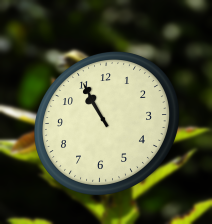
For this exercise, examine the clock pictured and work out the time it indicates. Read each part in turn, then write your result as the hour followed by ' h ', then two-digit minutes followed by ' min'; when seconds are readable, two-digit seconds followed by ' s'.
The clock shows 10 h 55 min
